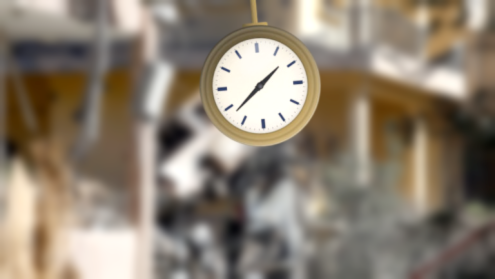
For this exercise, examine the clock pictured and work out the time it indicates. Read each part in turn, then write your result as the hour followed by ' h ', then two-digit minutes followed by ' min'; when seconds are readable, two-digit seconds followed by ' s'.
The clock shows 1 h 38 min
